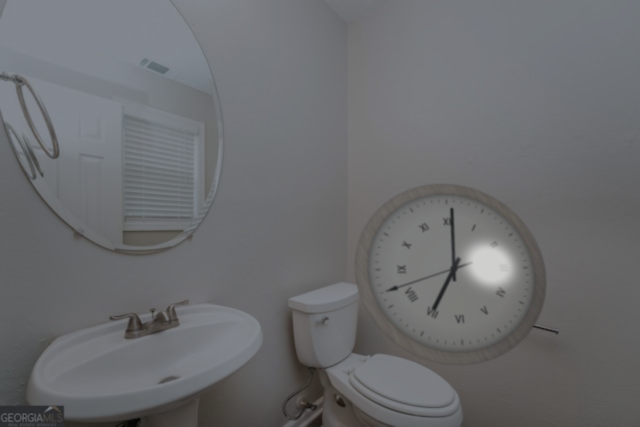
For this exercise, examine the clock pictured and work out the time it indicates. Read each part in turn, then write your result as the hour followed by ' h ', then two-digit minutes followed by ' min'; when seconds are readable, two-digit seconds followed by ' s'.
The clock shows 7 h 00 min 42 s
